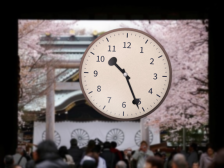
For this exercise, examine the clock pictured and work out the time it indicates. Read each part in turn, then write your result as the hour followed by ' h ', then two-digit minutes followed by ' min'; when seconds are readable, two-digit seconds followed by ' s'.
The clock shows 10 h 26 min
